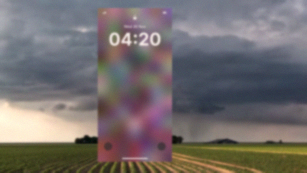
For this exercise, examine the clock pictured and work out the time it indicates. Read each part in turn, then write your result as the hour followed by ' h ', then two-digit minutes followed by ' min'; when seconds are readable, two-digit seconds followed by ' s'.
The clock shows 4 h 20 min
